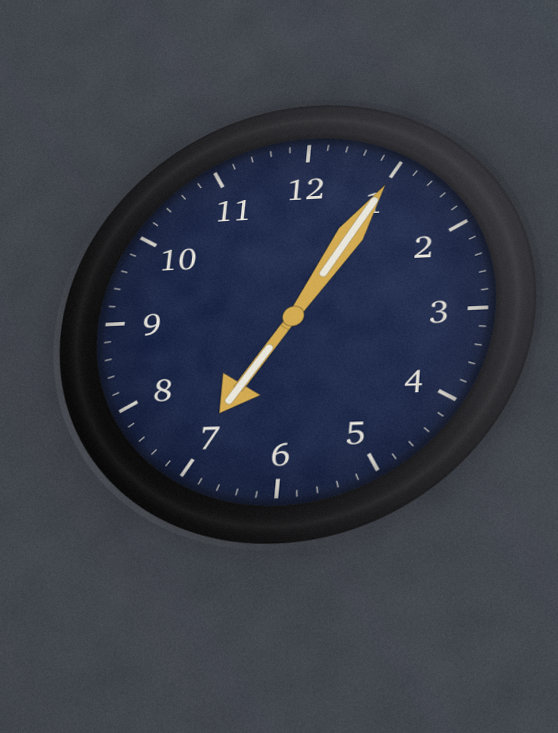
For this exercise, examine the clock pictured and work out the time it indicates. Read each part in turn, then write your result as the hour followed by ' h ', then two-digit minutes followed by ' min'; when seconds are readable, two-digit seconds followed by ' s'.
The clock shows 7 h 05 min
